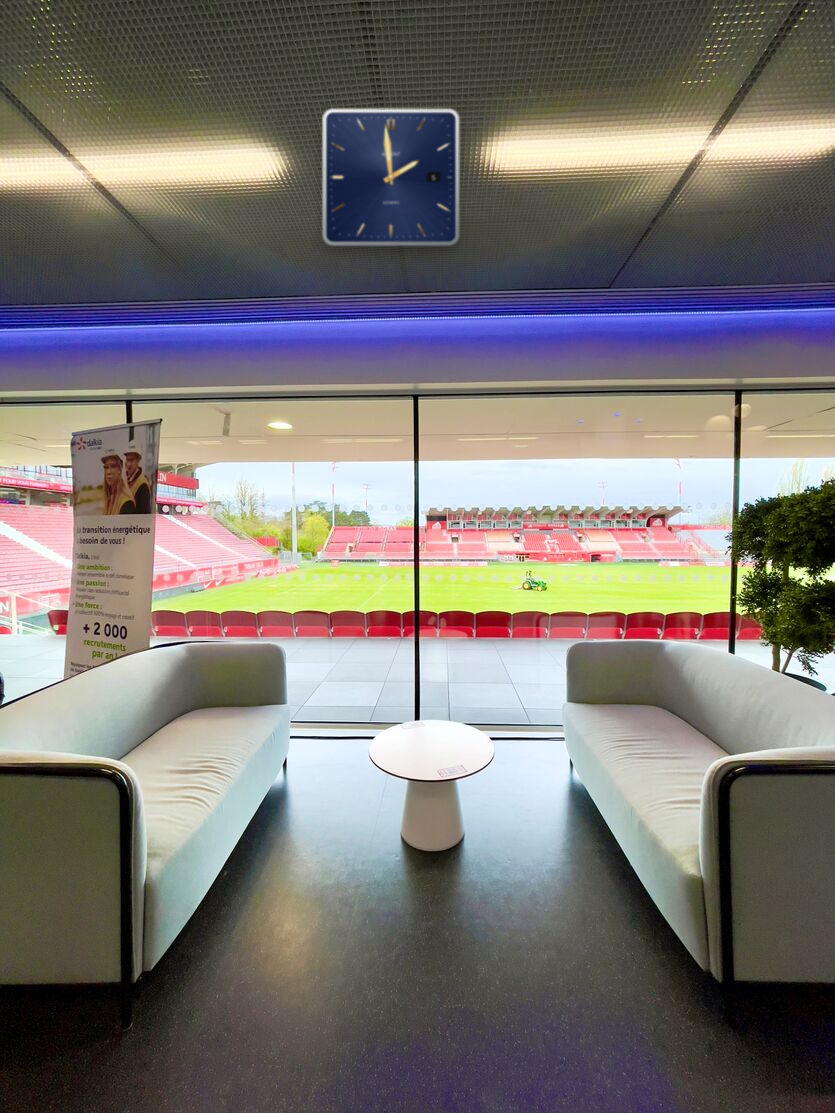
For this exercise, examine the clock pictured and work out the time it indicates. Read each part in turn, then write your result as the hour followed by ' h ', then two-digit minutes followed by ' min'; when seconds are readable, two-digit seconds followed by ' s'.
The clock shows 1 h 59 min
